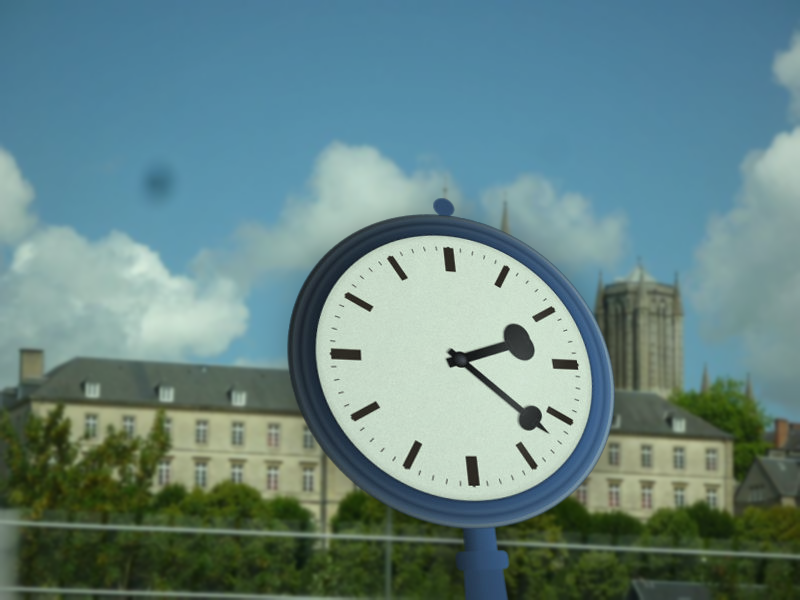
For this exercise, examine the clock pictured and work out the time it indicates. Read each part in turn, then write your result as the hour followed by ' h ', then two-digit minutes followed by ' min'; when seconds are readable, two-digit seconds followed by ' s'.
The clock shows 2 h 22 min
